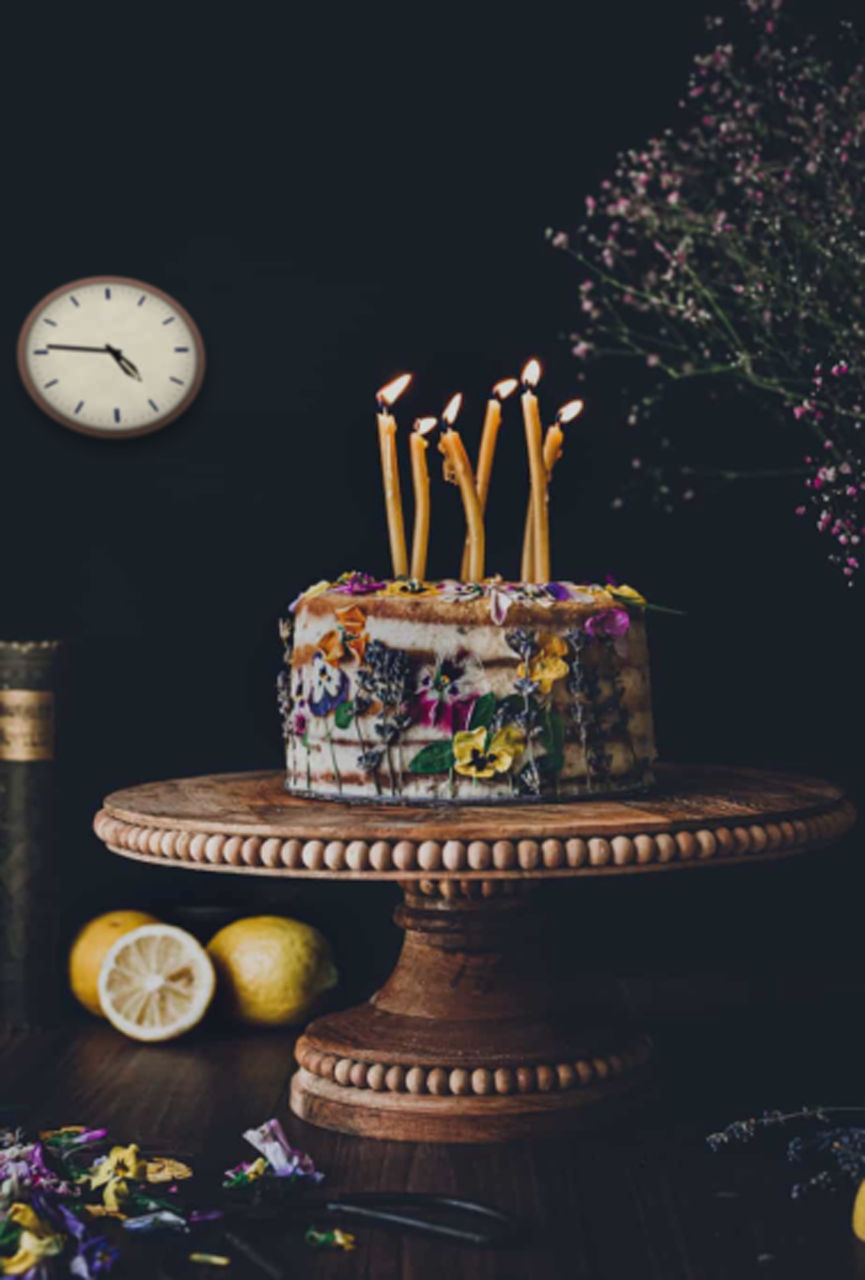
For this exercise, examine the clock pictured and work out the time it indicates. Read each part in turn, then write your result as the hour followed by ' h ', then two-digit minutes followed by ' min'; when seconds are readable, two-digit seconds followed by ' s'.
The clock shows 4 h 46 min
